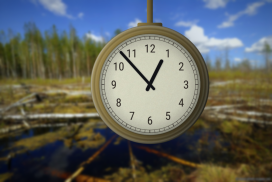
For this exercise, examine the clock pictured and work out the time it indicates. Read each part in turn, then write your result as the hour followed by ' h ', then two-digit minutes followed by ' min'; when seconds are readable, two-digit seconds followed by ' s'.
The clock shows 12 h 53 min
